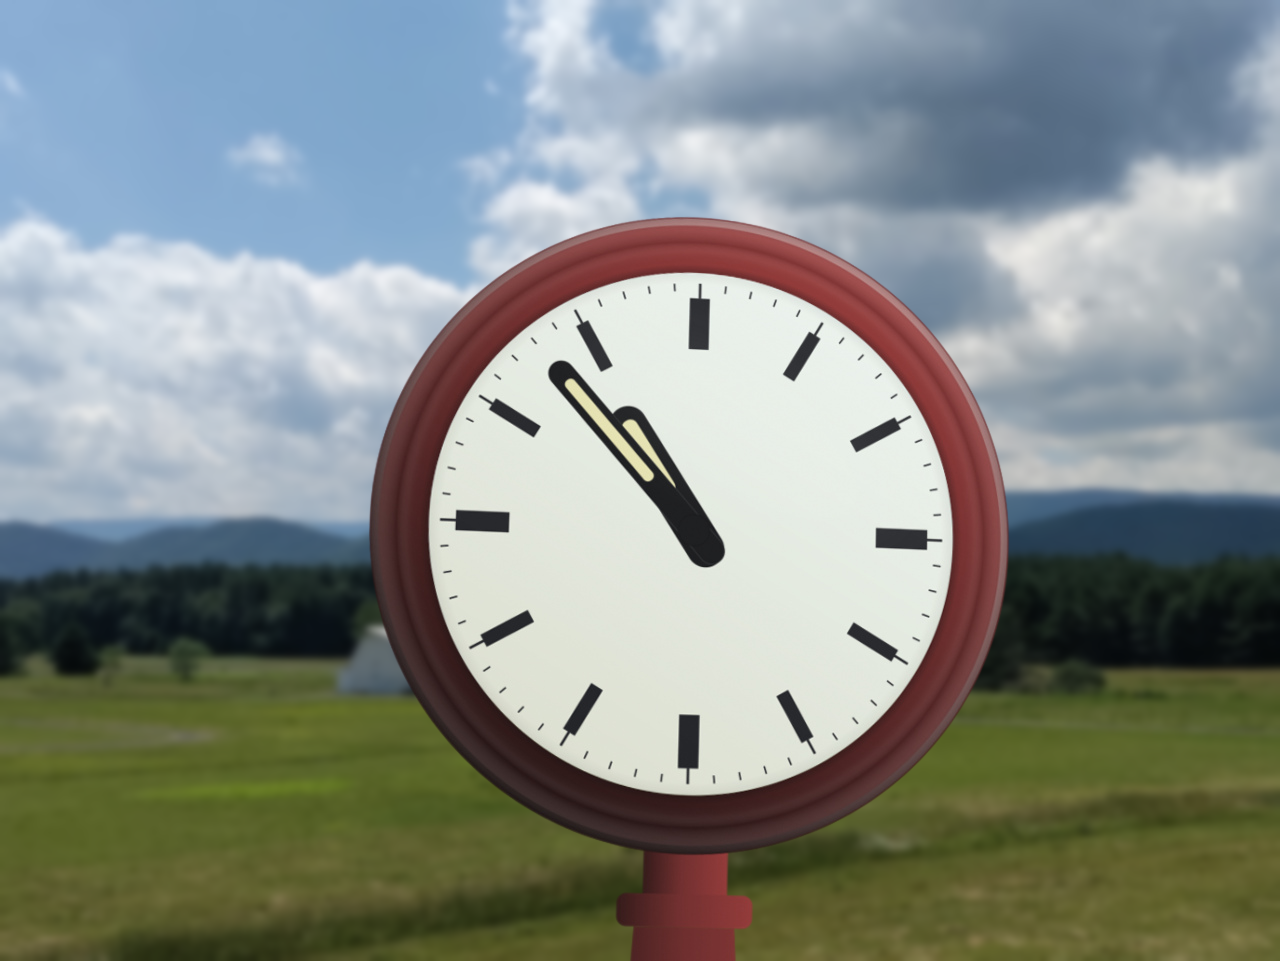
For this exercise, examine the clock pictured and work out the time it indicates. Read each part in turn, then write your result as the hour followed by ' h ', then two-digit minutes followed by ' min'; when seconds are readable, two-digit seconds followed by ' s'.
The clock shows 10 h 53 min
